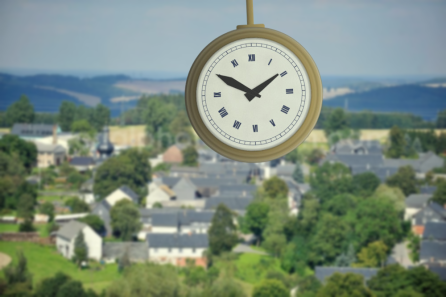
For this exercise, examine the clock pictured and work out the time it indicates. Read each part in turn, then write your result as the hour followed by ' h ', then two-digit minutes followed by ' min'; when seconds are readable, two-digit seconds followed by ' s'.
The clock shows 1 h 50 min
